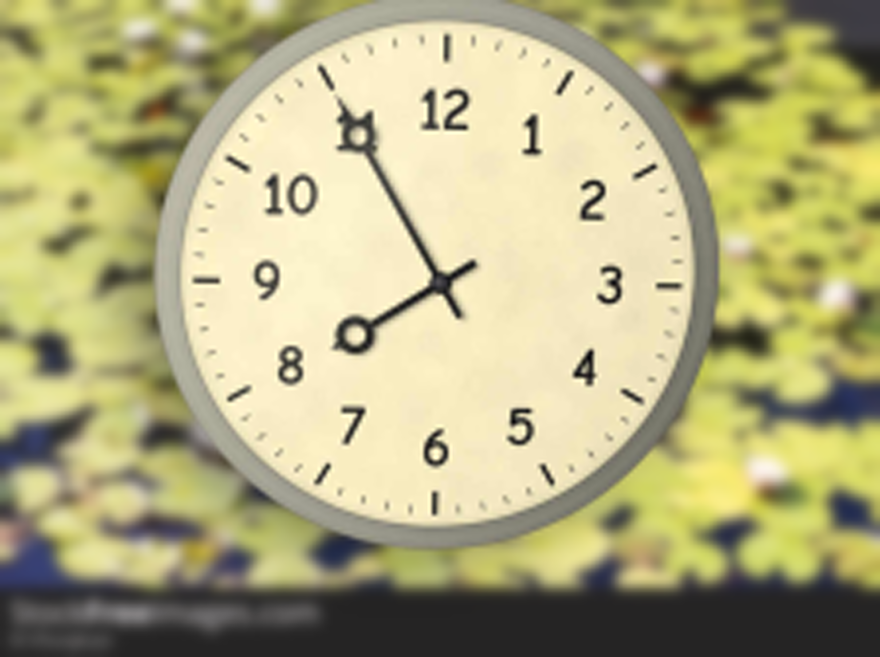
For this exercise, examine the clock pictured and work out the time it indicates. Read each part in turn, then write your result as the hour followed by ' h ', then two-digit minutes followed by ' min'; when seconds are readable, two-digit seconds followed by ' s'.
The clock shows 7 h 55 min
